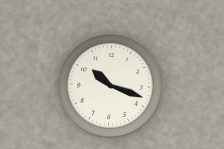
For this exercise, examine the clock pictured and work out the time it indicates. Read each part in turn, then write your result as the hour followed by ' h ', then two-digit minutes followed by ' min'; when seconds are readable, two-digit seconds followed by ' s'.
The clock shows 10 h 18 min
